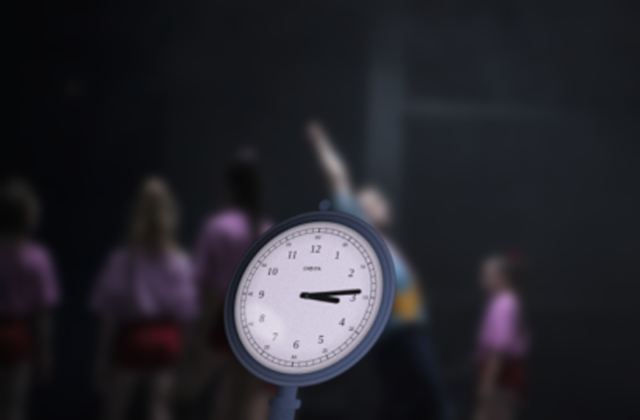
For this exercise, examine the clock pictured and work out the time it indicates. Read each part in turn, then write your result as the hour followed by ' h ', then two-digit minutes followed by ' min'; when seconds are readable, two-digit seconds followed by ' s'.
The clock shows 3 h 14 min
